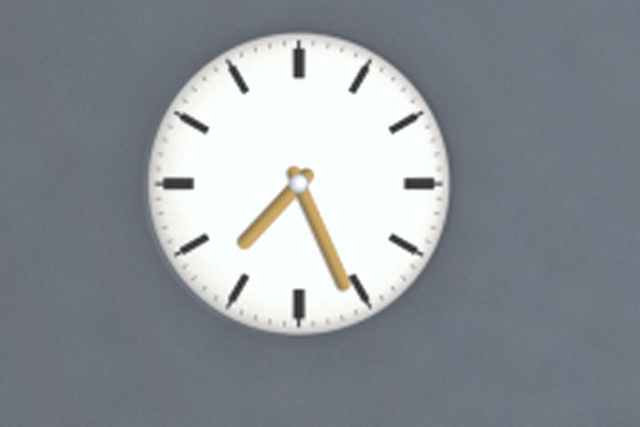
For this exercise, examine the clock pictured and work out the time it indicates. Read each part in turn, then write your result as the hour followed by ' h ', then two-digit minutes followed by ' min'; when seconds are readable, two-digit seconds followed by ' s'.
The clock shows 7 h 26 min
